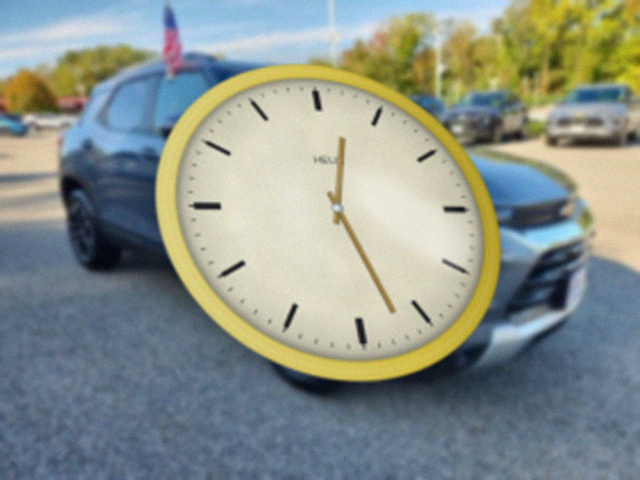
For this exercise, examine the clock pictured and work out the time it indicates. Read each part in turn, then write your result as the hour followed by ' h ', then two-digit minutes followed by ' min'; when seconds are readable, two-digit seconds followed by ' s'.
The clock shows 12 h 27 min
